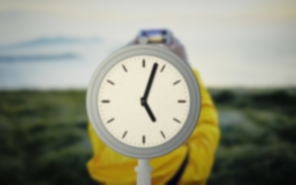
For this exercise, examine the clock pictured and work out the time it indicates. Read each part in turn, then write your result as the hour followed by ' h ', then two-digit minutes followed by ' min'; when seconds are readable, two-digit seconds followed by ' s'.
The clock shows 5 h 03 min
